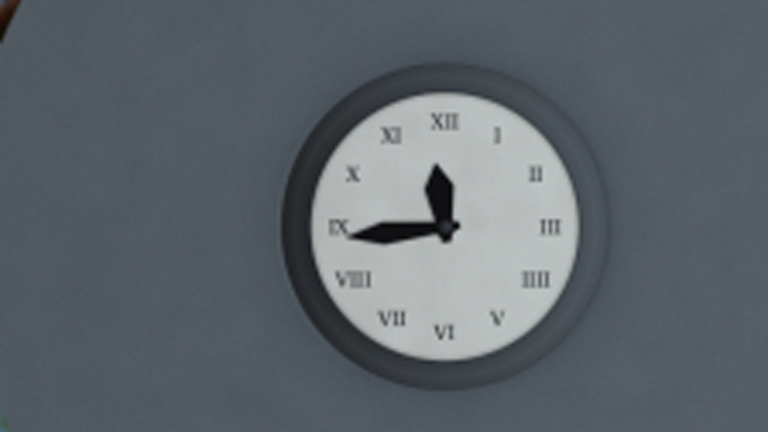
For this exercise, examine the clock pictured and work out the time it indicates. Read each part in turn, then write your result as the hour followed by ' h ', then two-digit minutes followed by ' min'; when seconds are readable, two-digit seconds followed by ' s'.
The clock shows 11 h 44 min
